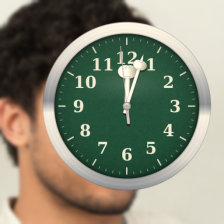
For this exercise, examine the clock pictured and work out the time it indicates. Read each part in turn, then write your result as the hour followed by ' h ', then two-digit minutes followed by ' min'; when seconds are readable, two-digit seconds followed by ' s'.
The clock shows 12 h 02 min 59 s
